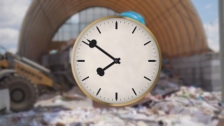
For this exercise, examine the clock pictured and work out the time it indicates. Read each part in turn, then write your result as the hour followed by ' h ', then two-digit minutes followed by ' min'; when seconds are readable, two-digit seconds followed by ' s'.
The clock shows 7 h 51 min
